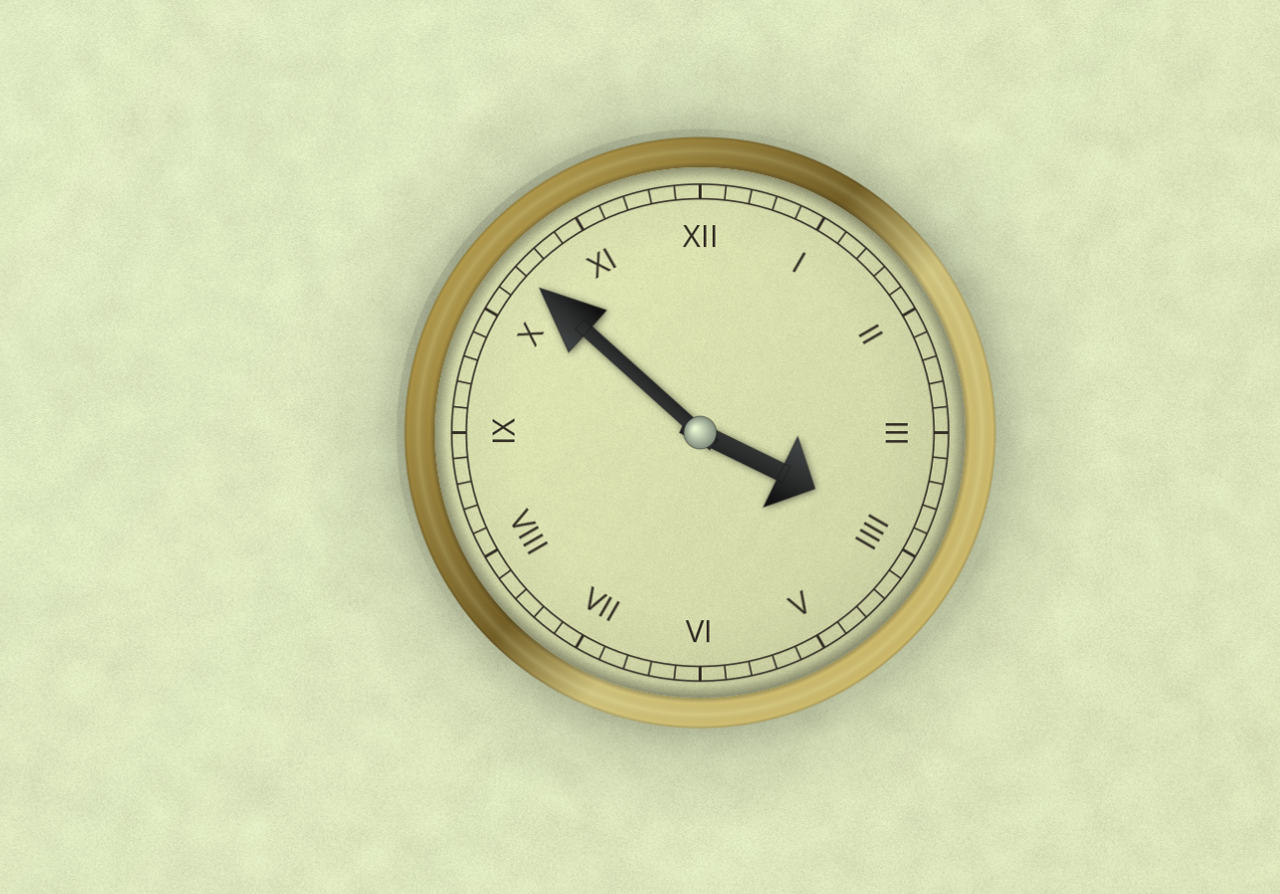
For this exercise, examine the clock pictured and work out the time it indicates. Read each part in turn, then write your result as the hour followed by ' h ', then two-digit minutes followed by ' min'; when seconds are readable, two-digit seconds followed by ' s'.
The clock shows 3 h 52 min
